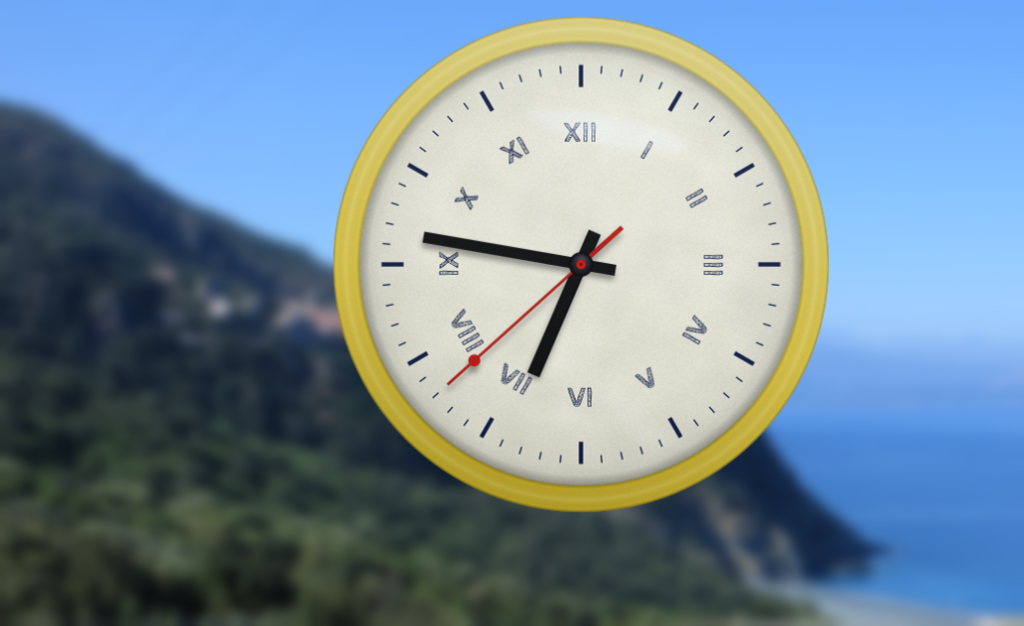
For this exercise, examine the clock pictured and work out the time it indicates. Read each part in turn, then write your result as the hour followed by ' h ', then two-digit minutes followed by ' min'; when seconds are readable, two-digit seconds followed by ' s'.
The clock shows 6 h 46 min 38 s
